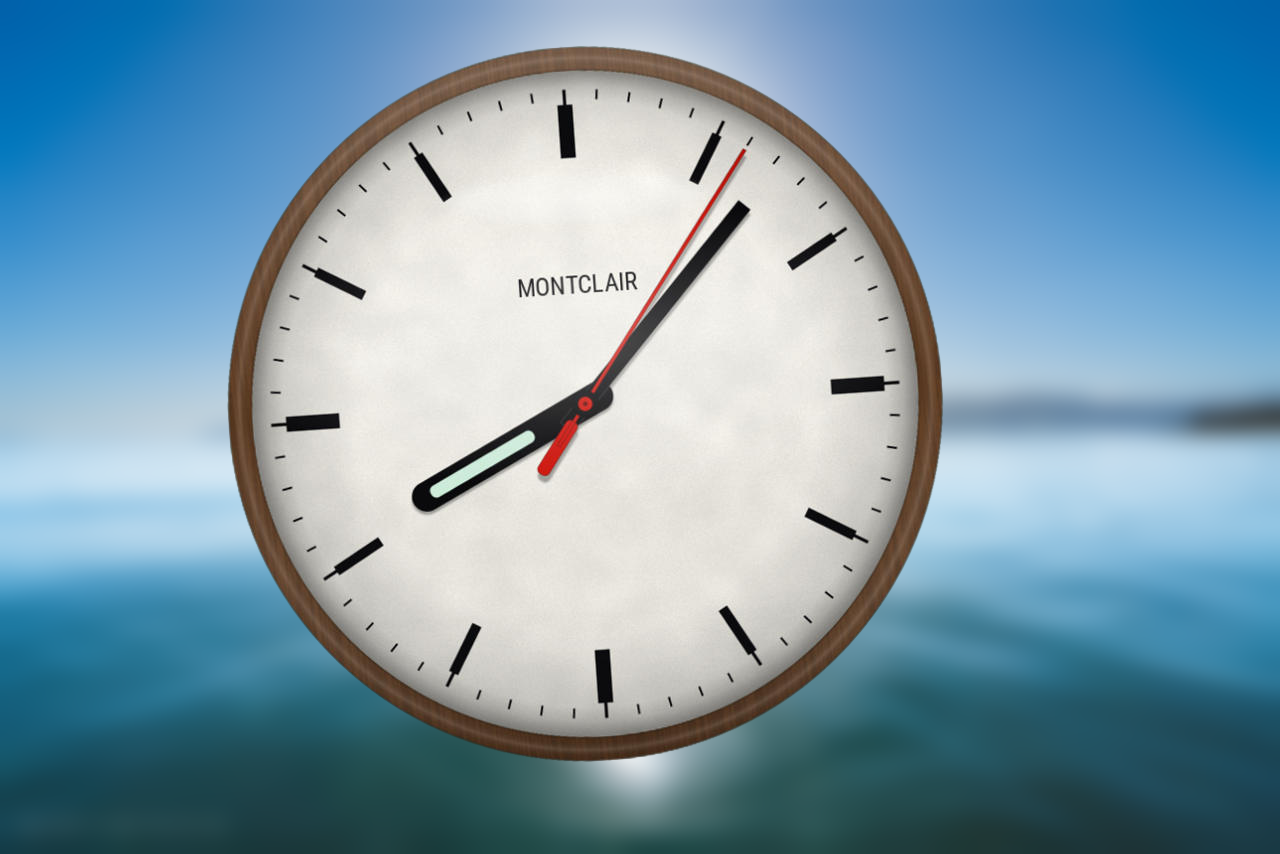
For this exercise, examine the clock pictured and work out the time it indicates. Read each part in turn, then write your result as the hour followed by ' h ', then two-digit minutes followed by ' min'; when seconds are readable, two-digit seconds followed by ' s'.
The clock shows 8 h 07 min 06 s
